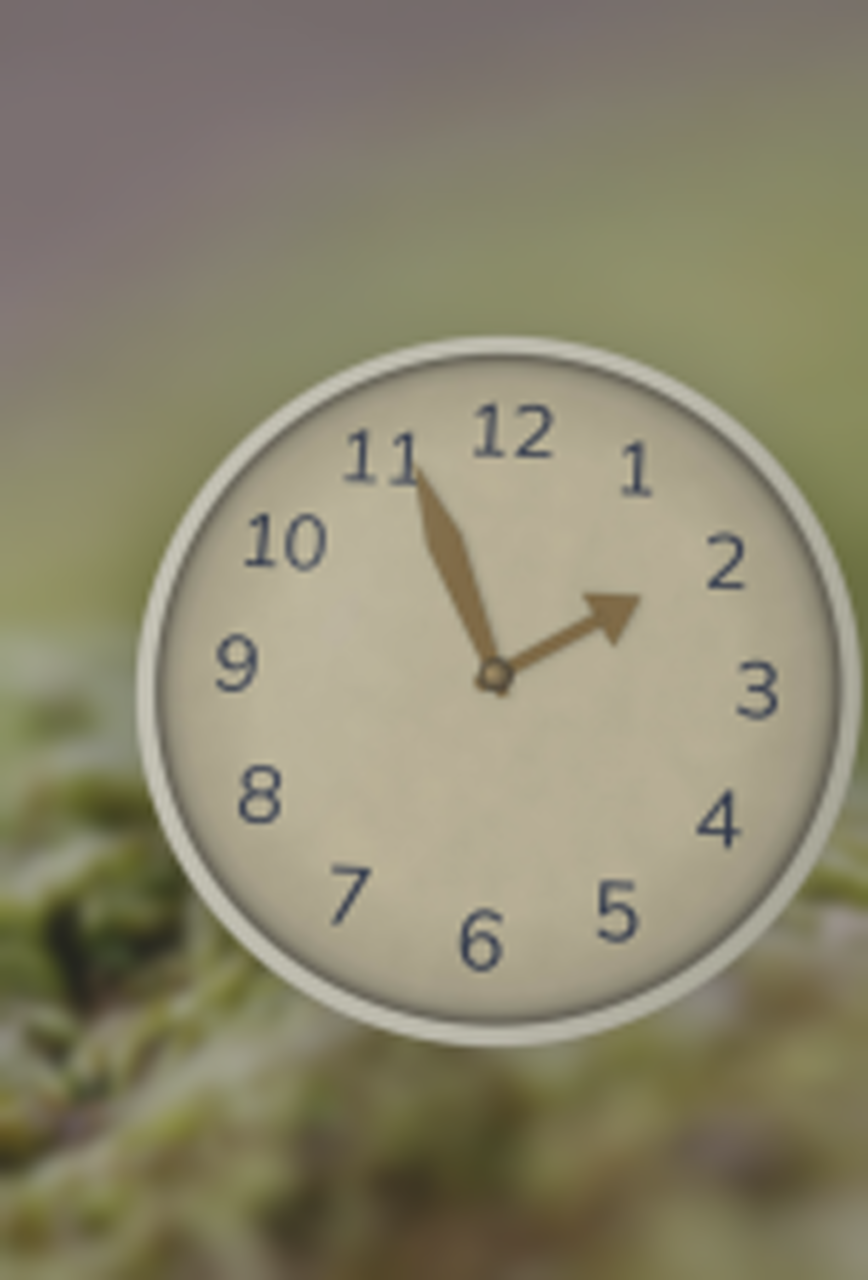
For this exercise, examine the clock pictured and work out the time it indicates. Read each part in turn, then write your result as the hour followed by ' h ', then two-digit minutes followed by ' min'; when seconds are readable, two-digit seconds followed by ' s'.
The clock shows 1 h 56 min
